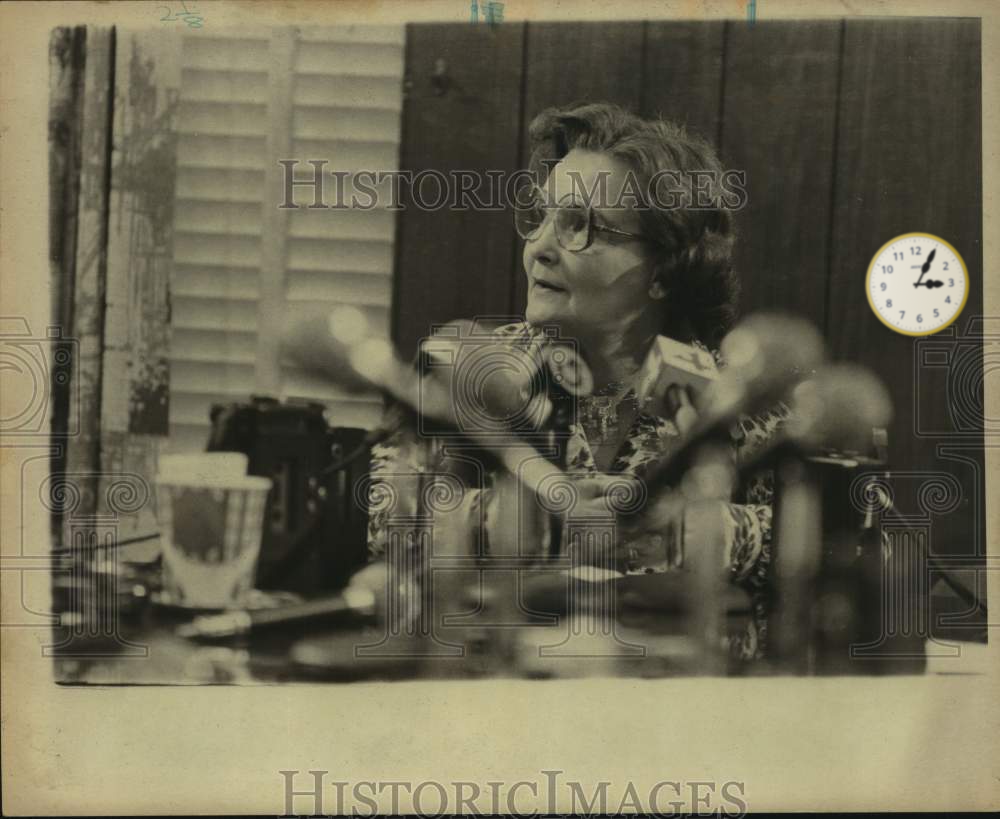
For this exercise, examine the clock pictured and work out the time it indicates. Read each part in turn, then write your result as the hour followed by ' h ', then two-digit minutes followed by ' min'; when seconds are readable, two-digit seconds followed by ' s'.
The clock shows 3 h 05 min
